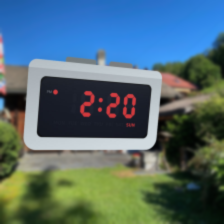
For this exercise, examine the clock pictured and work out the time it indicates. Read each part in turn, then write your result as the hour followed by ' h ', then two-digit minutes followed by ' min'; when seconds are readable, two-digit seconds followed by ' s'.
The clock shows 2 h 20 min
